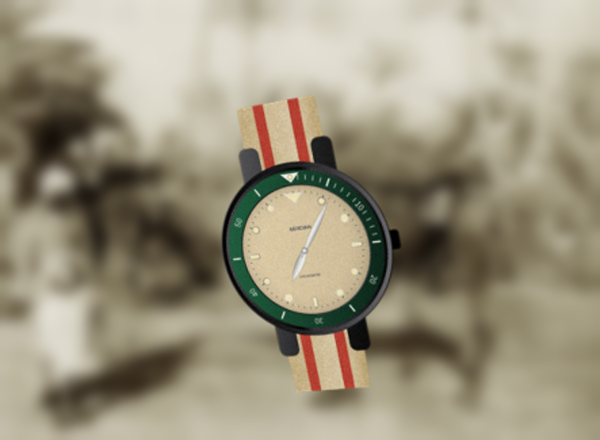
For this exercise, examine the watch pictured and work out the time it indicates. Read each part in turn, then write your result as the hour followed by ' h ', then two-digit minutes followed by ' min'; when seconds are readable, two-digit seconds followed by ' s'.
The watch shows 7 h 06 min
